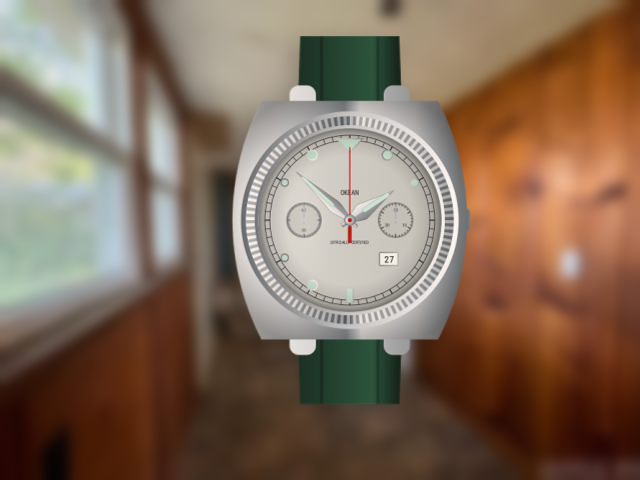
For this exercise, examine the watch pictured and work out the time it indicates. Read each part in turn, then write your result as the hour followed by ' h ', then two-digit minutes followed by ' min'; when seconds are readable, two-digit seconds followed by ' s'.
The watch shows 1 h 52 min
